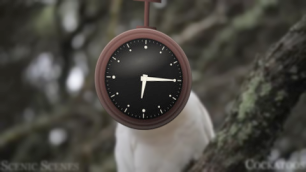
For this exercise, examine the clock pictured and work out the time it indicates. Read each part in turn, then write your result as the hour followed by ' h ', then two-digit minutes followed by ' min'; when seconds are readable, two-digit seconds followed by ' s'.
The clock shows 6 h 15 min
